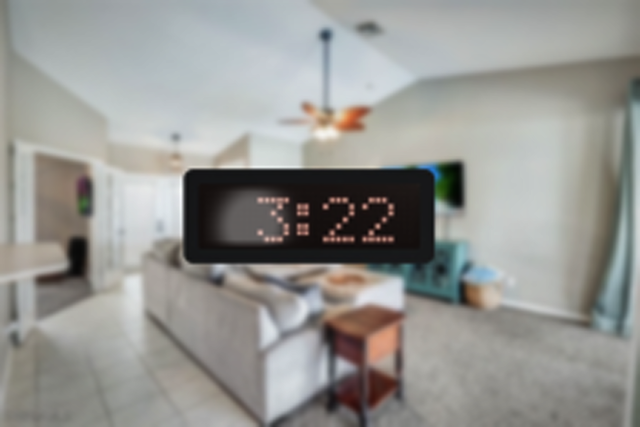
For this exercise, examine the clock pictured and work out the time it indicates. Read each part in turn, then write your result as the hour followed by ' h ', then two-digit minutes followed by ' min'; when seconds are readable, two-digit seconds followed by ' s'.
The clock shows 3 h 22 min
